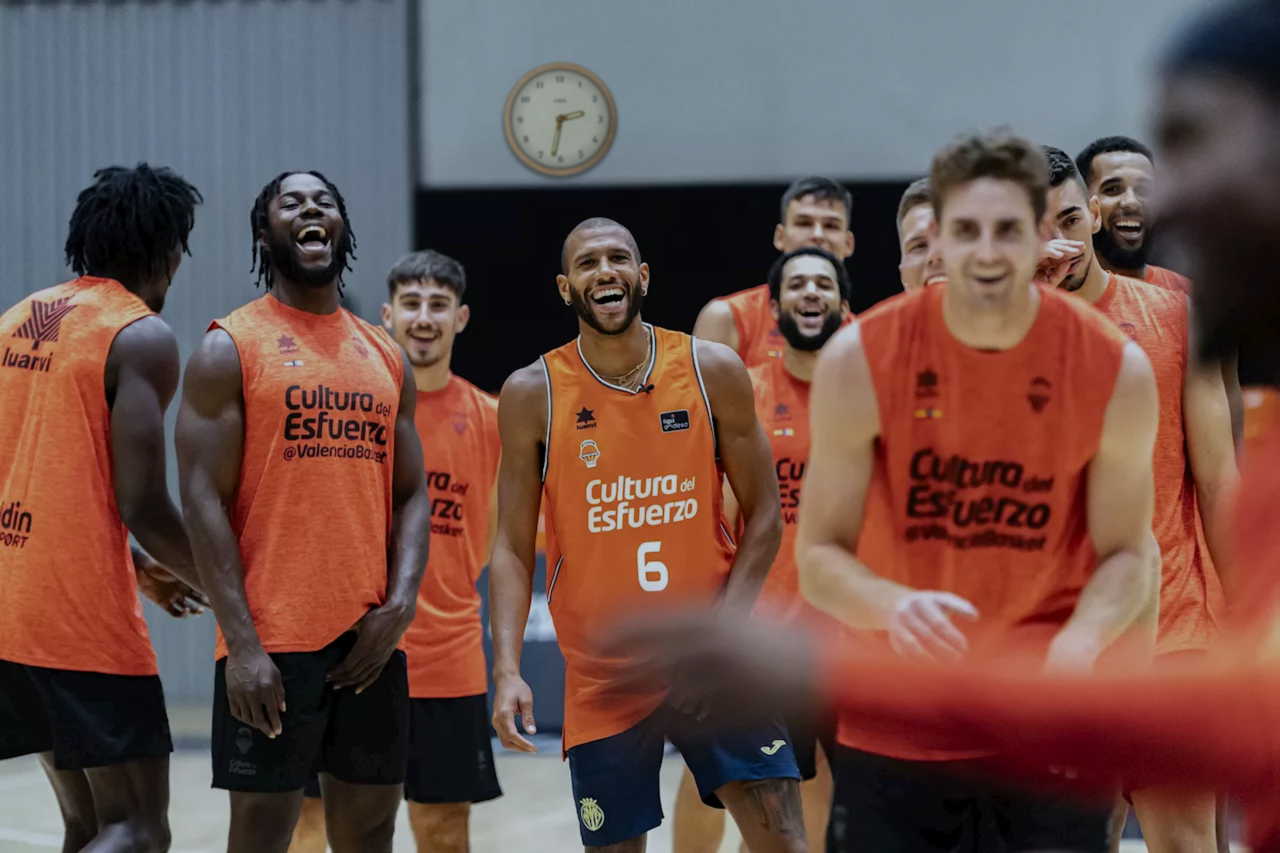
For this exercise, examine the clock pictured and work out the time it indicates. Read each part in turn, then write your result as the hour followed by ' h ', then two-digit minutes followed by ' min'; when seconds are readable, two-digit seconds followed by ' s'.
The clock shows 2 h 32 min
